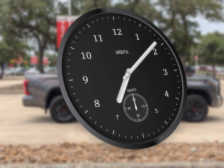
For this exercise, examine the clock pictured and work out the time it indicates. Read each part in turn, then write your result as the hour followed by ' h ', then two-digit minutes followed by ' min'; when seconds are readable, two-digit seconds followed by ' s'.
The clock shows 7 h 09 min
